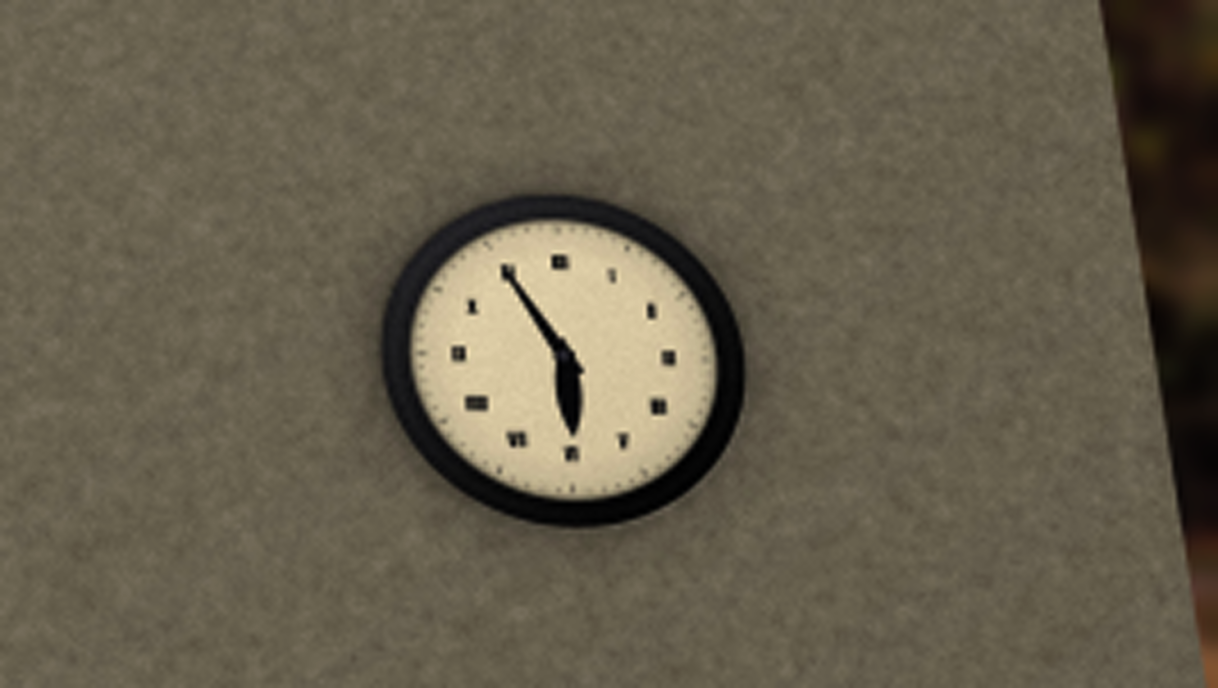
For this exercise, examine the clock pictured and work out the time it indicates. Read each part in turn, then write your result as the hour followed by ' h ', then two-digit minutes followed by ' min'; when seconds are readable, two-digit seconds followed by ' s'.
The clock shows 5 h 55 min
